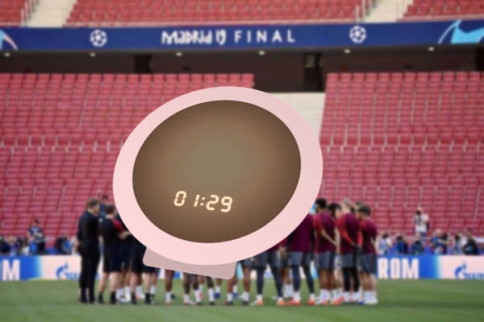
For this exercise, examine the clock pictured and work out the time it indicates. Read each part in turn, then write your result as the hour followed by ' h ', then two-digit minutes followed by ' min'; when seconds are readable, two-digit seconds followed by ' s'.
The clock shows 1 h 29 min
